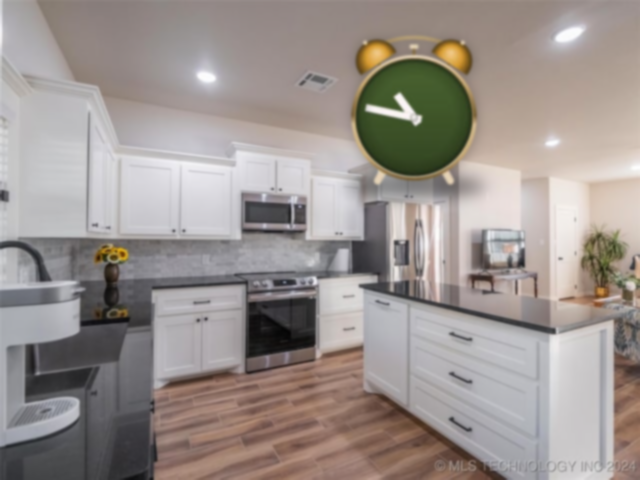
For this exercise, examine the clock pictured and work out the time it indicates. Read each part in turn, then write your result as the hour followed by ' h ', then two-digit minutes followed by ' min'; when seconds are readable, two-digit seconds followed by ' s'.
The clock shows 10 h 47 min
